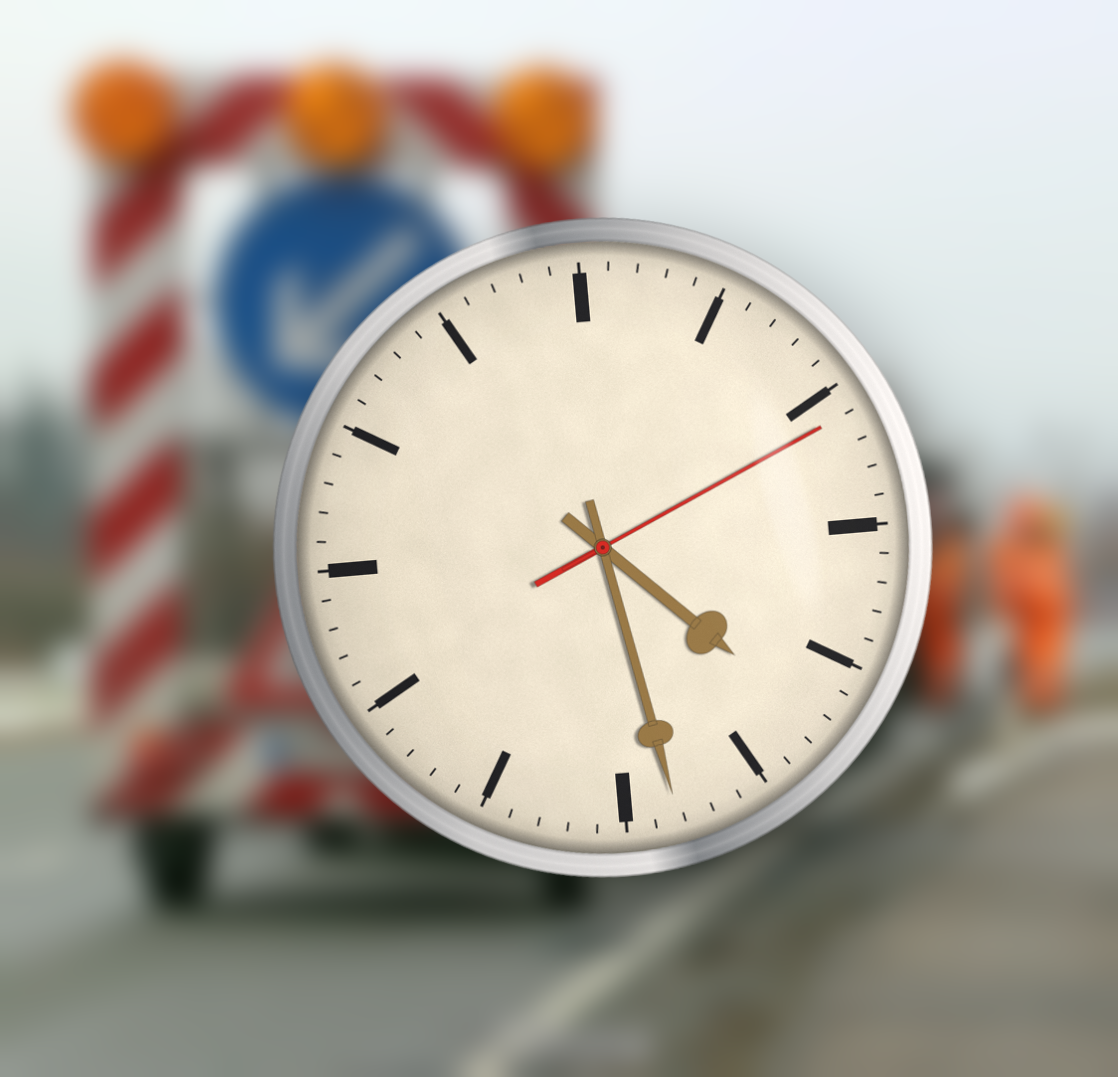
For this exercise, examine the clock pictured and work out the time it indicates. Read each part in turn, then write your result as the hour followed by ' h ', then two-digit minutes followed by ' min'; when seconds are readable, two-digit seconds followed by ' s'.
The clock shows 4 h 28 min 11 s
